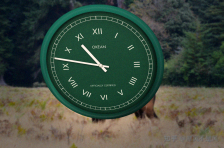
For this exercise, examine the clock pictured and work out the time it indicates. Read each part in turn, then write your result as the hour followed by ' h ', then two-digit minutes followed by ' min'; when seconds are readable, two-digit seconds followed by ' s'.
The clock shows 10 h 47 min
